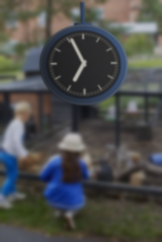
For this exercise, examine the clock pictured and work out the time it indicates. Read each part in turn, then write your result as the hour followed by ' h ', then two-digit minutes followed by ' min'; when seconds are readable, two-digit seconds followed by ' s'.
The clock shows 6 h 56 min
